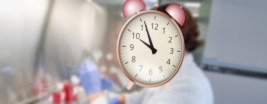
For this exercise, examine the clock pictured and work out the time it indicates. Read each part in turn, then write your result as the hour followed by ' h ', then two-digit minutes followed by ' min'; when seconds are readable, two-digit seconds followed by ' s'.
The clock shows 9 h 56 min
